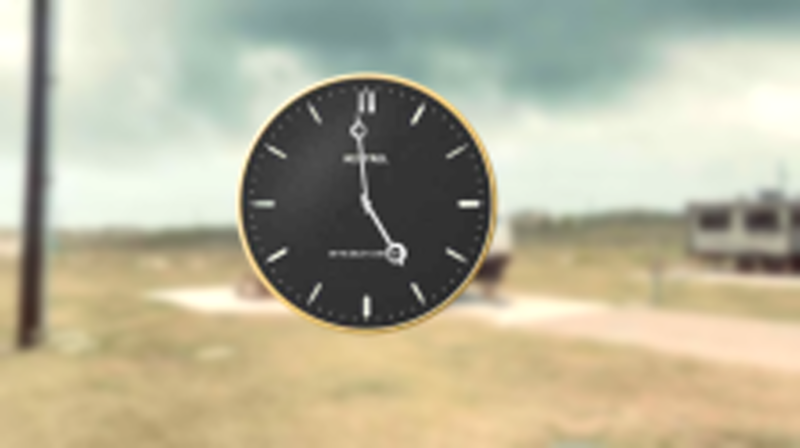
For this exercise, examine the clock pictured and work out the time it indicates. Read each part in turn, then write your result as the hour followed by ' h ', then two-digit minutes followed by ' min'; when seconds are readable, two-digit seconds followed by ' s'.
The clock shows 4 h 59 min
